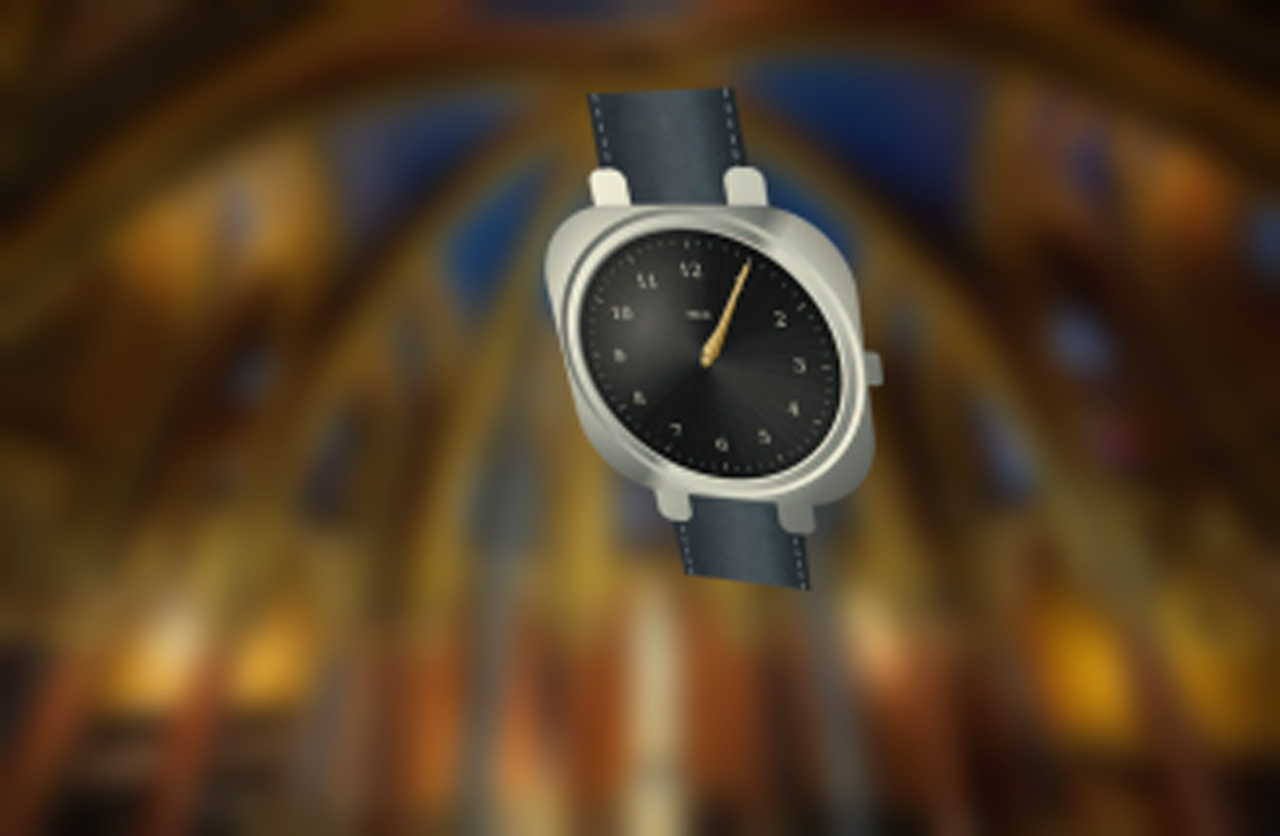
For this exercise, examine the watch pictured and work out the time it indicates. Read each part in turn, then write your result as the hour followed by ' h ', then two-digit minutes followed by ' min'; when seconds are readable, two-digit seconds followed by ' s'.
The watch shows 1 h 05 min
